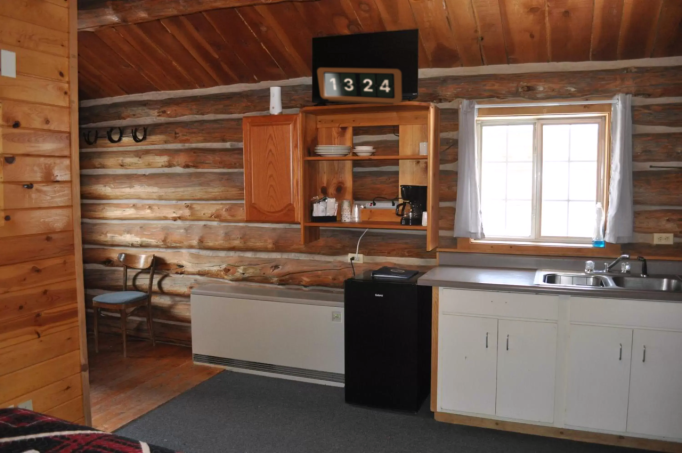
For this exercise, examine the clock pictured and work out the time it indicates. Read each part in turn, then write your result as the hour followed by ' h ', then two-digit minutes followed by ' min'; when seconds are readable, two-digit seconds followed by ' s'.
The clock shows 13 h 24 min
